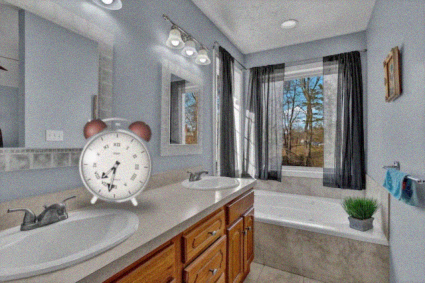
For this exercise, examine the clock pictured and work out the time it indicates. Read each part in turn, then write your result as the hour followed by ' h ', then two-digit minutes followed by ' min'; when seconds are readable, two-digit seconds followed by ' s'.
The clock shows 7 h 32 min
